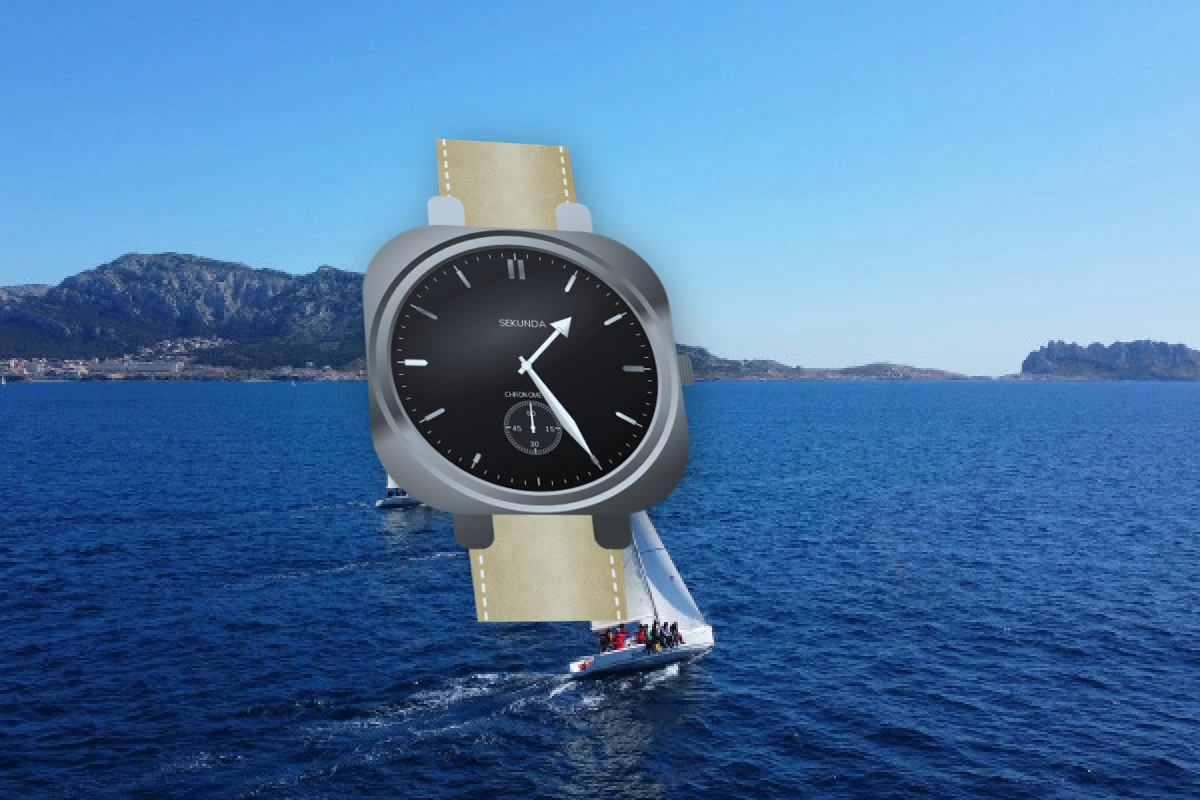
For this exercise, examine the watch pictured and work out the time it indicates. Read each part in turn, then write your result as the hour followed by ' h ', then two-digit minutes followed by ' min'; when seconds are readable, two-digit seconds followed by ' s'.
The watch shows 1 h 25 min
